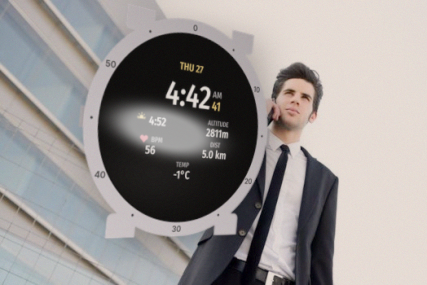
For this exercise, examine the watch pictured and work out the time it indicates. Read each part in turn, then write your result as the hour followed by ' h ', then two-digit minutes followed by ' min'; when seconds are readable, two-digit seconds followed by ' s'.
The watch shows 4 h 42 min 41 s
